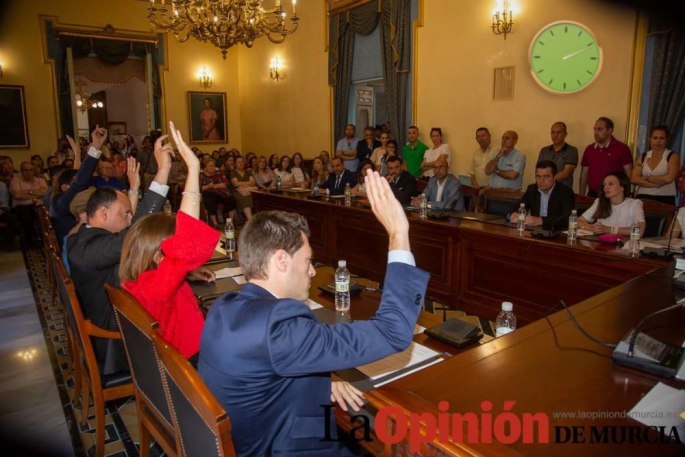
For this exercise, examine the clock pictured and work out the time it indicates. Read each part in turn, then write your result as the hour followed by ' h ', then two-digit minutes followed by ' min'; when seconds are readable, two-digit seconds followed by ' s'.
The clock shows 2 h 11 min
